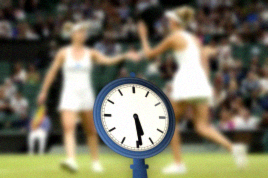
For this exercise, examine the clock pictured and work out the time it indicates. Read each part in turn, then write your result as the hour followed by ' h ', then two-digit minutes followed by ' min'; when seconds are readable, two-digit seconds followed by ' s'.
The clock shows 5 h 29 min
